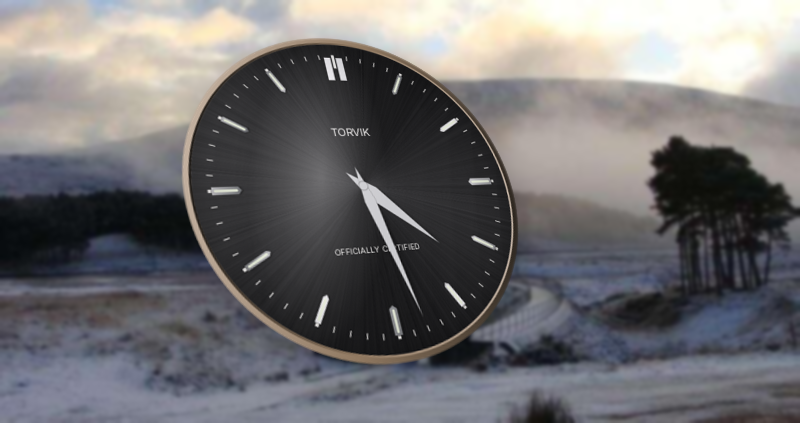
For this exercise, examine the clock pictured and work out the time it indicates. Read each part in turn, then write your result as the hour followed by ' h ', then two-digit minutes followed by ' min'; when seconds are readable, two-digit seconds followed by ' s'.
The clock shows 4 h 28 min
